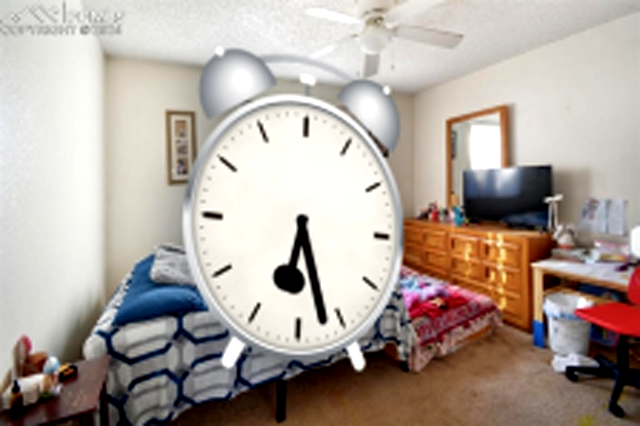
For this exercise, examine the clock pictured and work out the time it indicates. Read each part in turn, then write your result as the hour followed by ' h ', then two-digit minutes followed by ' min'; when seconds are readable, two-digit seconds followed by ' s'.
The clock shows 6 h 27 min
